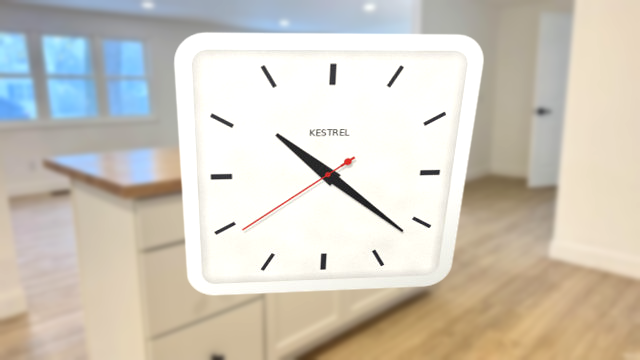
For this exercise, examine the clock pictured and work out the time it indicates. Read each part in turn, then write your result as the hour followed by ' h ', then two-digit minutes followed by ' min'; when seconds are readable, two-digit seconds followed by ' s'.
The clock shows 10 h 21 min 39 s
